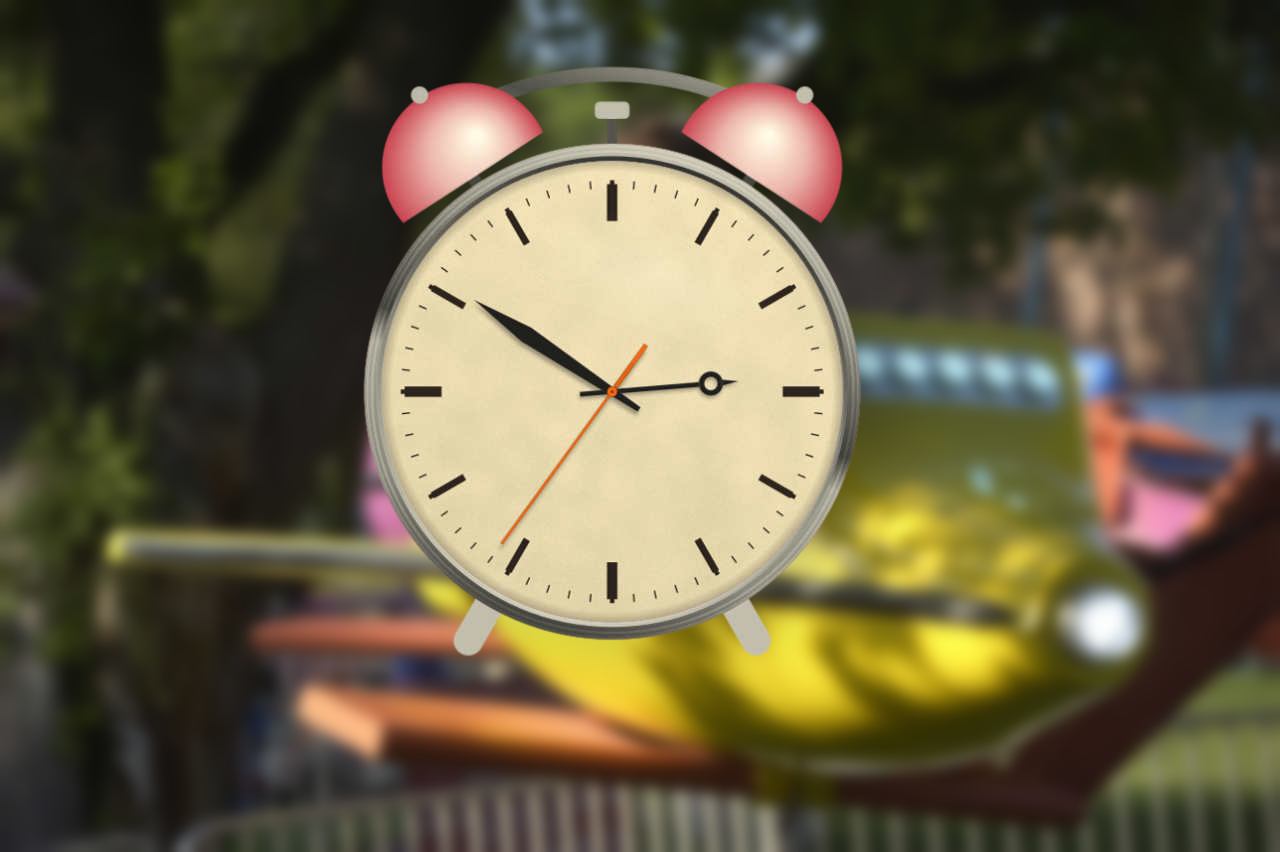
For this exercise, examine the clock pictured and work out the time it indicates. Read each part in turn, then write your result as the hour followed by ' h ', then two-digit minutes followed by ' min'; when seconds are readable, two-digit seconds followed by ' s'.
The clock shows 2 h 50 min 36 s
